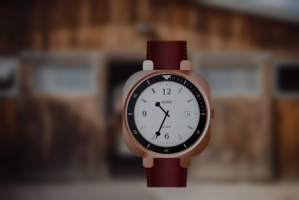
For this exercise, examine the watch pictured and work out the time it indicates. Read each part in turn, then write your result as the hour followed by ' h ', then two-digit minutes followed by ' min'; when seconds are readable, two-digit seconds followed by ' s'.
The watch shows 10 h 34 min
